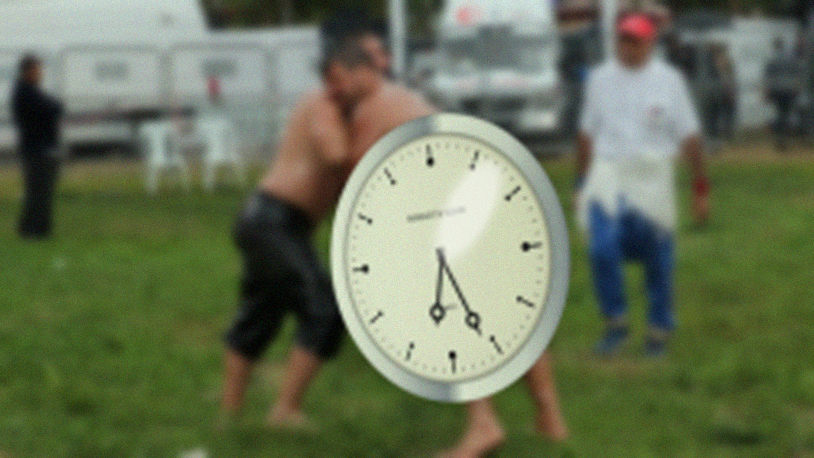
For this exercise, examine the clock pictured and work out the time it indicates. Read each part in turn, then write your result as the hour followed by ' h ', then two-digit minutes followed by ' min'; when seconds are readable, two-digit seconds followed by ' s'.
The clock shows 6 h 26 min
